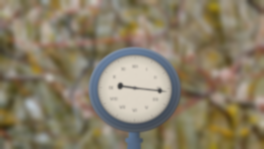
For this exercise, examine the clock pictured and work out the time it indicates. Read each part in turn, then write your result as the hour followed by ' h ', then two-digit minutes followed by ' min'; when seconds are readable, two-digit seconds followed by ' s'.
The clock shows 9 h 16 min
